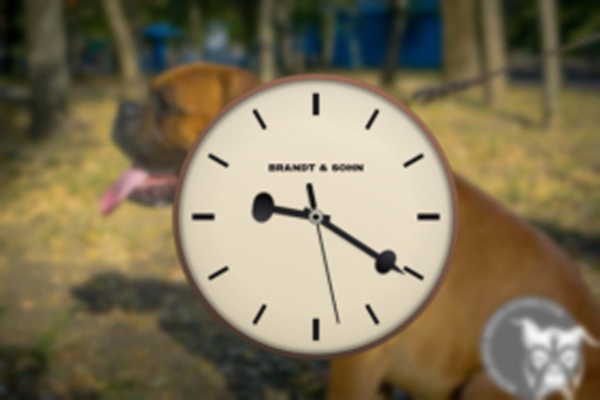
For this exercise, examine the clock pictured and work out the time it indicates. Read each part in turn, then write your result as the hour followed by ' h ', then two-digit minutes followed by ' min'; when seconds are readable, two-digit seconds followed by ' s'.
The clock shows 9 h 20 min 28 s
